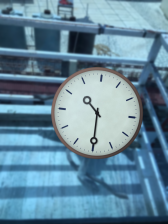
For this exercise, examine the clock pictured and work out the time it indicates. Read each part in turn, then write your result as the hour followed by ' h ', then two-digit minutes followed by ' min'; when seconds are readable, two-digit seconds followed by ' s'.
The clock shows 10 h 30 min
